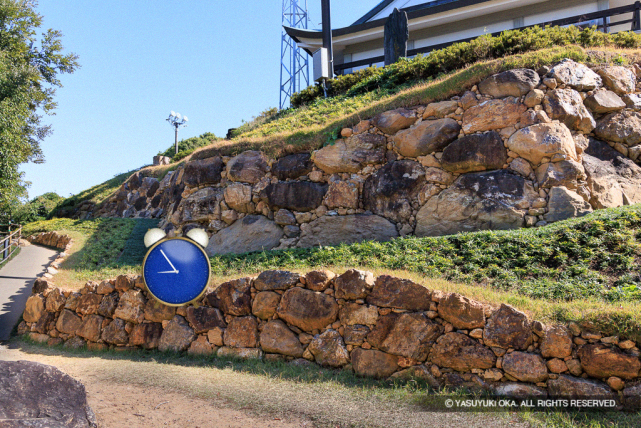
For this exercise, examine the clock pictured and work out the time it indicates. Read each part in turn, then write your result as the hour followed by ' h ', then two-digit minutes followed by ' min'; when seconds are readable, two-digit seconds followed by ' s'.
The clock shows 8 h 54 min
